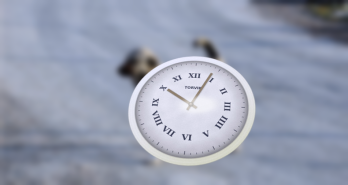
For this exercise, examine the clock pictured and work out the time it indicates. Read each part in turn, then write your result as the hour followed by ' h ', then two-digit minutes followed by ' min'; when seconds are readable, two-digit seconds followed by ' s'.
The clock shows 10 h 04 min
